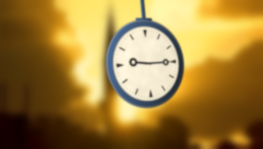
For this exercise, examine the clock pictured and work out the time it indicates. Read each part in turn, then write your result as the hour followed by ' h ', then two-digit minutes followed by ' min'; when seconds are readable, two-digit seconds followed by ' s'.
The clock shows 9 h 15 min
